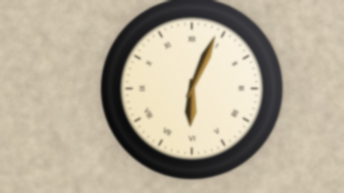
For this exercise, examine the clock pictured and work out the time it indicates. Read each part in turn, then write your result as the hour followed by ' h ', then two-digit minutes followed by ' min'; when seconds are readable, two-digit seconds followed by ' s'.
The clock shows 6 h 04 min
